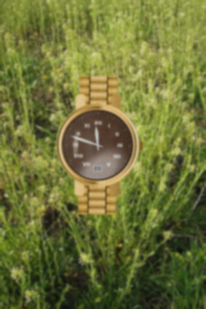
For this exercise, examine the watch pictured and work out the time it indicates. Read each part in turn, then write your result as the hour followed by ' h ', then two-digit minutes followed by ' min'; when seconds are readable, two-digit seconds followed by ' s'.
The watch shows 11 h 48 min
